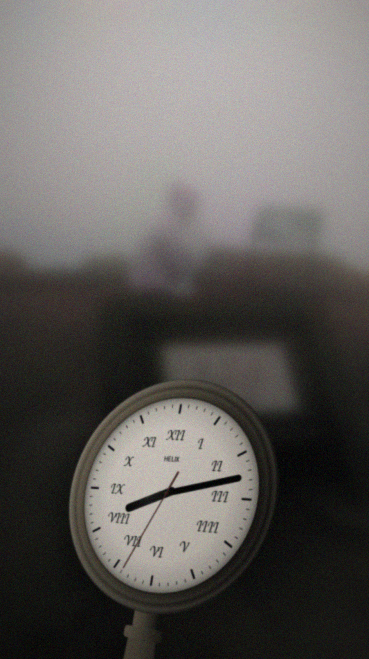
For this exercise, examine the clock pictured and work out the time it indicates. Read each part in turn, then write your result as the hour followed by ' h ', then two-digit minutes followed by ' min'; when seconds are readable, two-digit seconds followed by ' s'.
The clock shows 8 h 12 min 34 s
